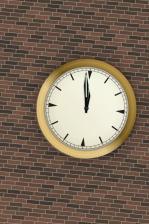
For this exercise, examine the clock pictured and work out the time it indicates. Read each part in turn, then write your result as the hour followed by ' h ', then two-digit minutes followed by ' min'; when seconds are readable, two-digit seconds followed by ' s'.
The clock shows 11 h 59 min
